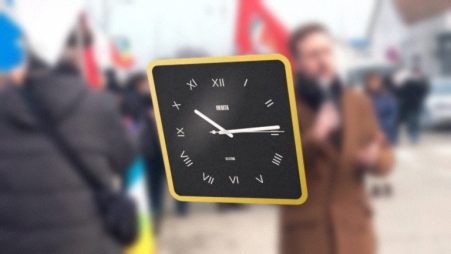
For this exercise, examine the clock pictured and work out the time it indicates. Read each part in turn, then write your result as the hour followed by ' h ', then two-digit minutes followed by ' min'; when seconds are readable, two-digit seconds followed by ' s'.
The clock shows 10 h 14 min 15 s
